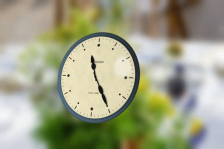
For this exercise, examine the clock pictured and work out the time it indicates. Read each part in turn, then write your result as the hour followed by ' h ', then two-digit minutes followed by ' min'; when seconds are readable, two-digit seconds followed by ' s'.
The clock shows 11 h 25 min
